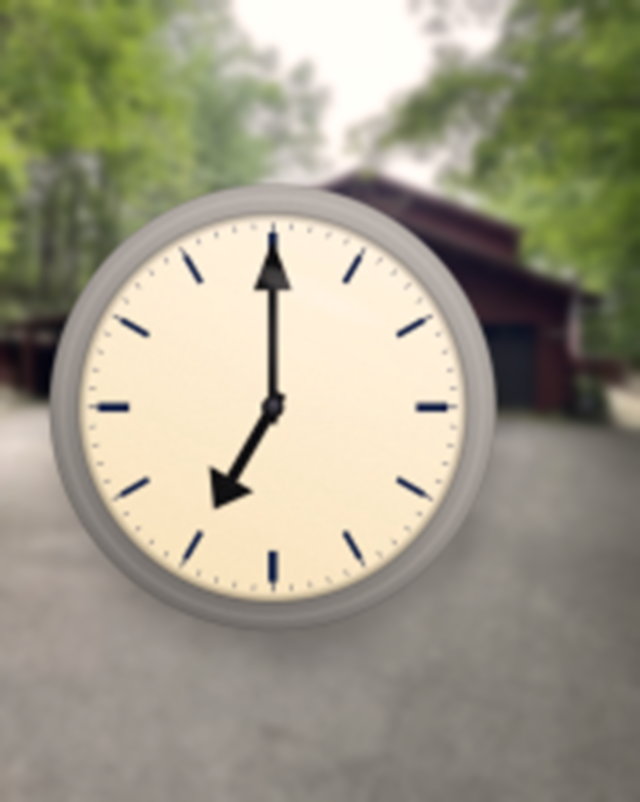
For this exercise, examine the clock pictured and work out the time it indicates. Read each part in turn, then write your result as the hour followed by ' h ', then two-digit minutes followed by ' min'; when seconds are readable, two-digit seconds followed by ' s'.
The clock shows 7 h 00 min
